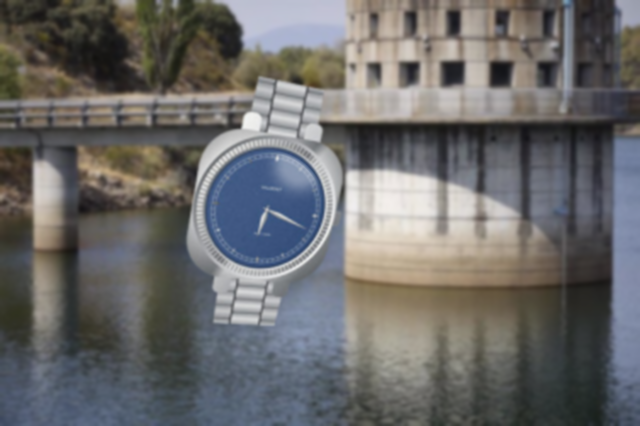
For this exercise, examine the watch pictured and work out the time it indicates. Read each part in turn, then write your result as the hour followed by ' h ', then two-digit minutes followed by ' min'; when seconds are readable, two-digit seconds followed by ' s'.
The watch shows 6 h 18 min
